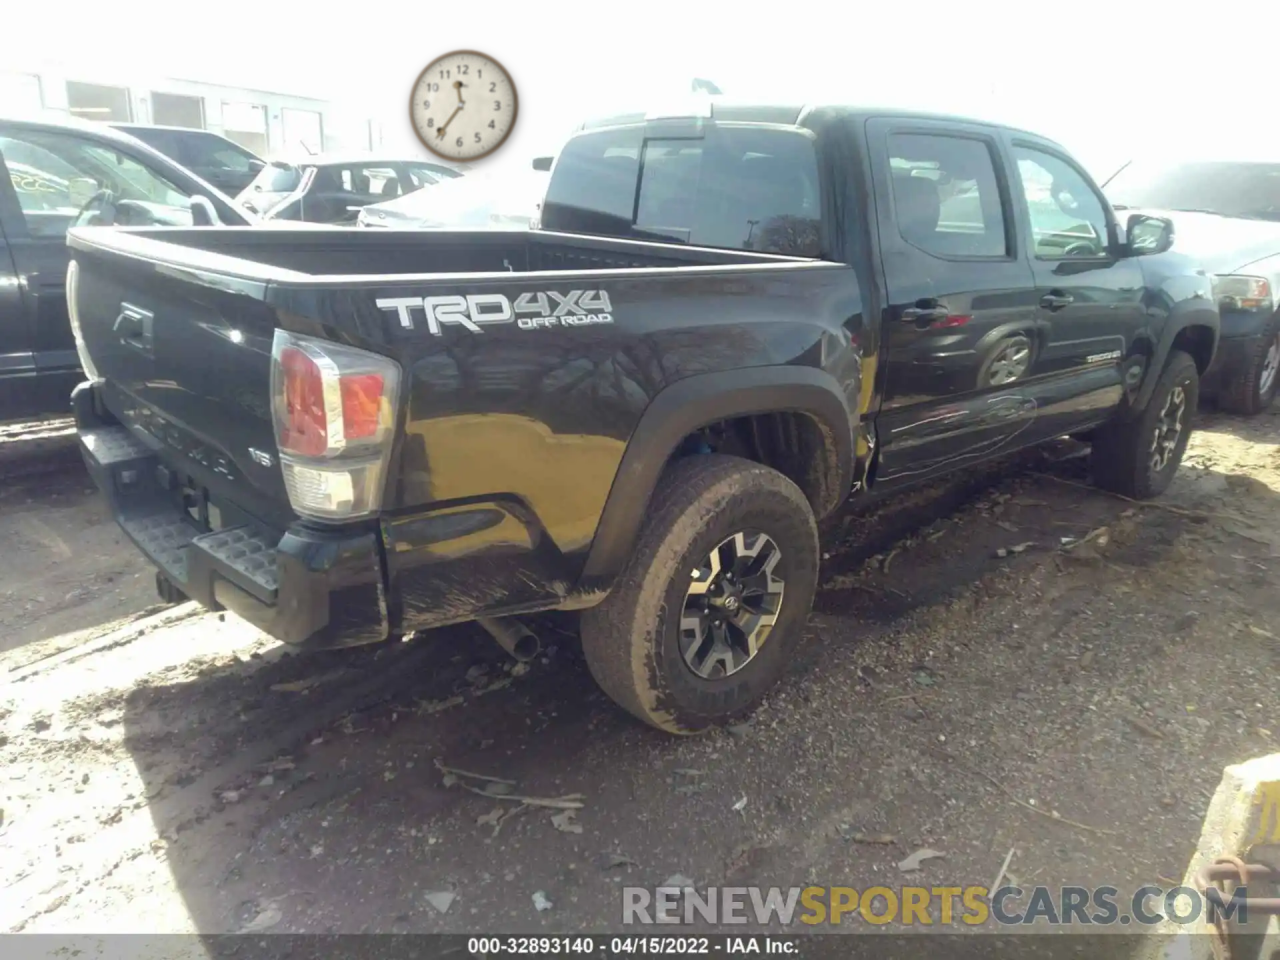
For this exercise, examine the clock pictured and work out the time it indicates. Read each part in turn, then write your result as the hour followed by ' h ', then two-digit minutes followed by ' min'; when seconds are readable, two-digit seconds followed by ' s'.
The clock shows 11 h 36 min
